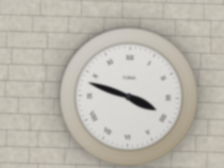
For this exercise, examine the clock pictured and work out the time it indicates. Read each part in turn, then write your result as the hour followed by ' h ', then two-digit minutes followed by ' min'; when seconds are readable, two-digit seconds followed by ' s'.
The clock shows 3 h 48 min
